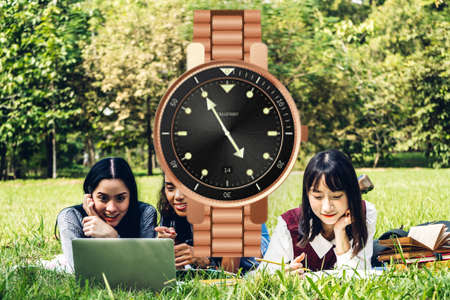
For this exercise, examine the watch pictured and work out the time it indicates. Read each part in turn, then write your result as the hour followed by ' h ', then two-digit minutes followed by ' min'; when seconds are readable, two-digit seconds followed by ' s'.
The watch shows 4 h 55 min
